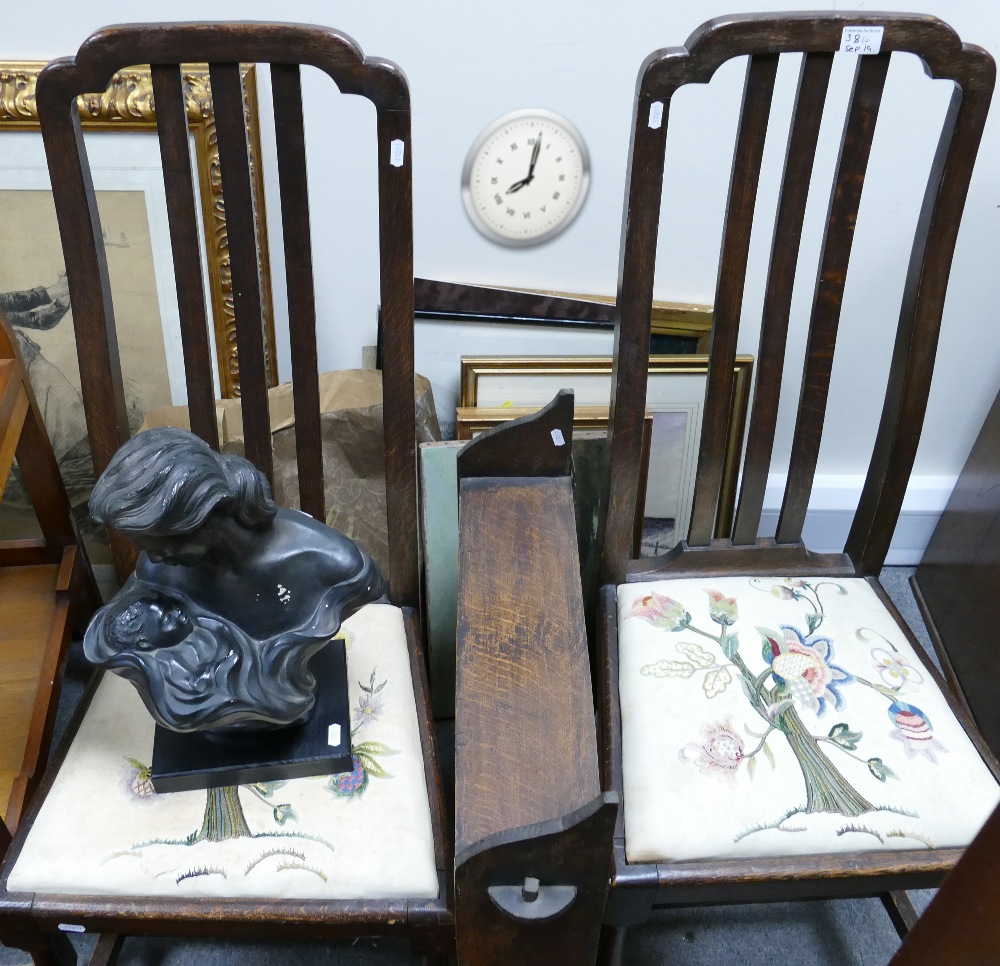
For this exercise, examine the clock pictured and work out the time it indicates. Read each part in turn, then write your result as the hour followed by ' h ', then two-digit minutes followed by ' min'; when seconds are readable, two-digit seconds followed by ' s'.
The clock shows 8 h 02 min
